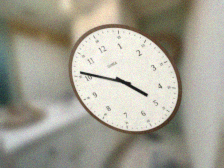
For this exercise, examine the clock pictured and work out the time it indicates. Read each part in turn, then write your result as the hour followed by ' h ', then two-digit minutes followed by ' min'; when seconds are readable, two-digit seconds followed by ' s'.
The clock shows 4 h 51 min
